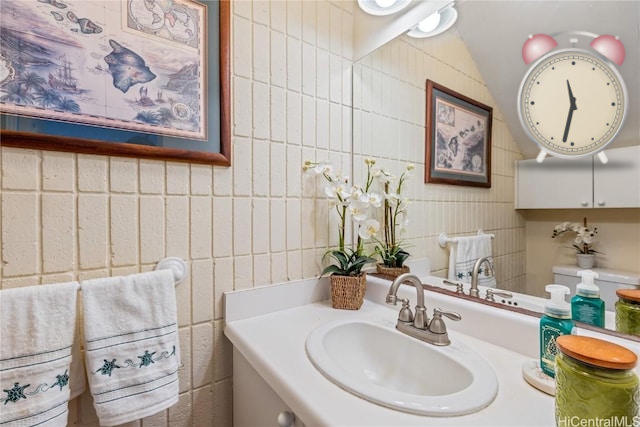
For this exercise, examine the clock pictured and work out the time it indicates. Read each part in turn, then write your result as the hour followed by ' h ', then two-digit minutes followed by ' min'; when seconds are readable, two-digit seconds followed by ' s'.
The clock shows 11 h 32 min
